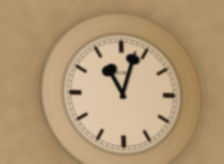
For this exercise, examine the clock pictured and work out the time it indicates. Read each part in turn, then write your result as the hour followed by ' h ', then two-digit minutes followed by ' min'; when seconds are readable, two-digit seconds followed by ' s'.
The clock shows 11 h 03 min
